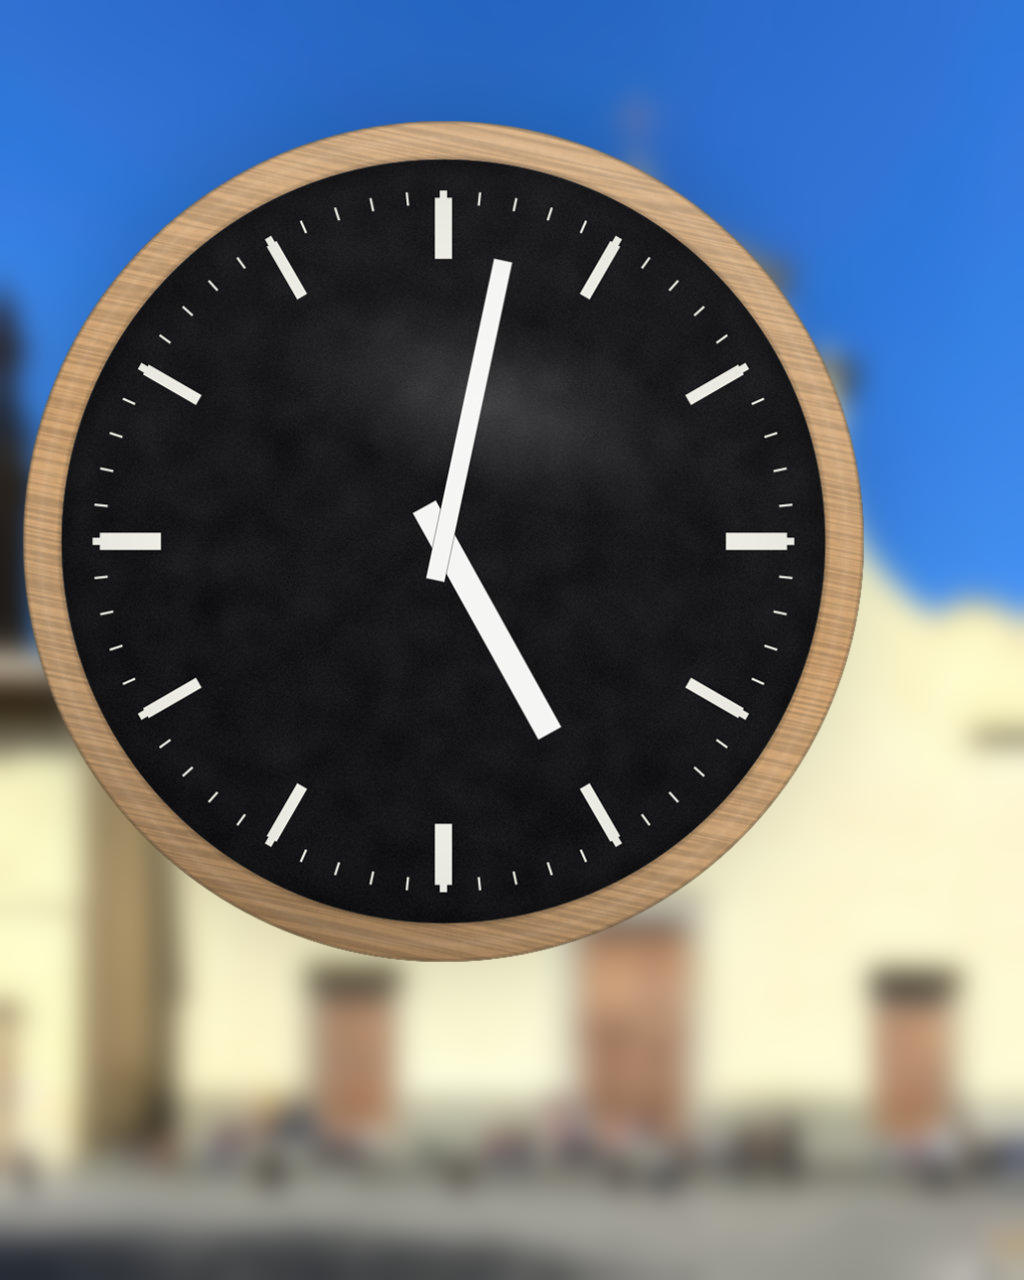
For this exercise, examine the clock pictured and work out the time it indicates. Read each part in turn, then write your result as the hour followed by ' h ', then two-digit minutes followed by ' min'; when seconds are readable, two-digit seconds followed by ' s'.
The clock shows 5 h 02 min
